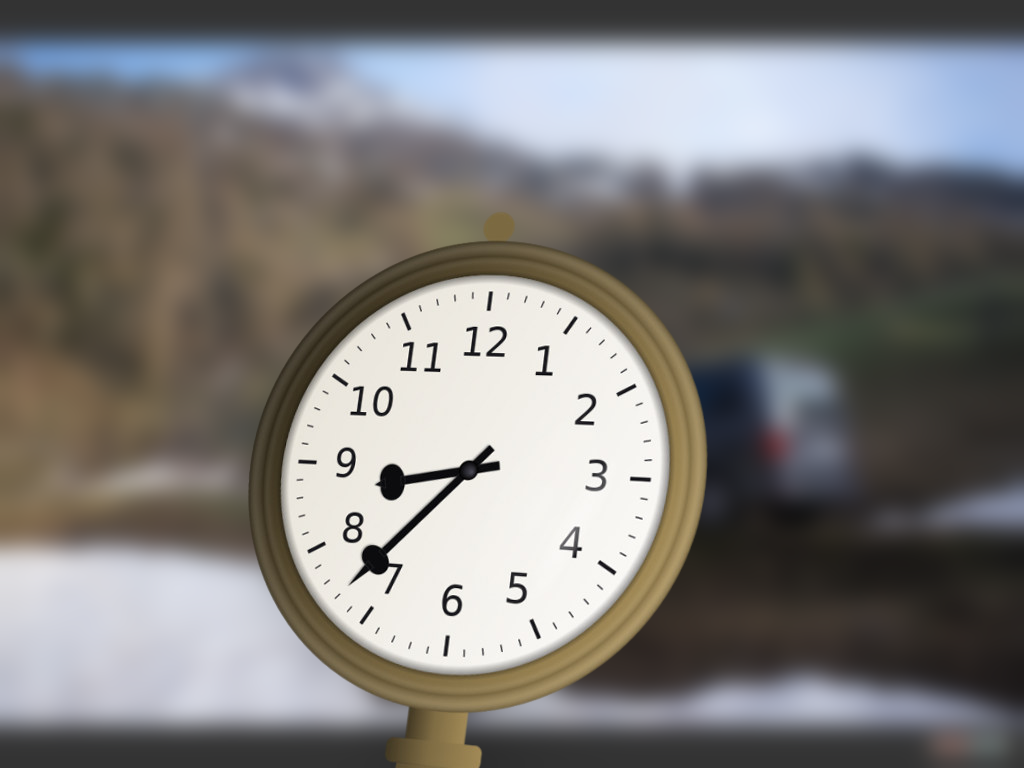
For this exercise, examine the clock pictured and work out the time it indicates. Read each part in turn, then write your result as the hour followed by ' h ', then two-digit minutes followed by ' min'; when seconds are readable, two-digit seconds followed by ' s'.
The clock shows 8 h 37 min
